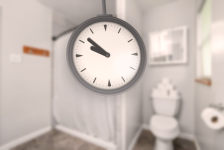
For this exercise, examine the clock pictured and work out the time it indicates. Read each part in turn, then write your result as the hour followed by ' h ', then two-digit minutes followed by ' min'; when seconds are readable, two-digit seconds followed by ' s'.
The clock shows 9 h 52 min
